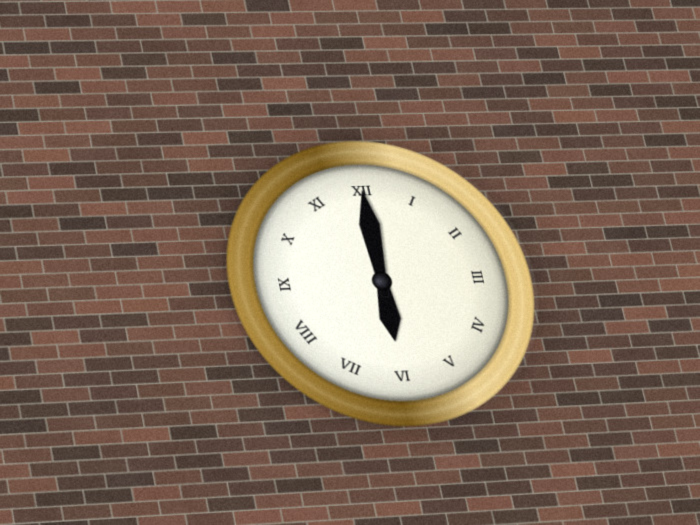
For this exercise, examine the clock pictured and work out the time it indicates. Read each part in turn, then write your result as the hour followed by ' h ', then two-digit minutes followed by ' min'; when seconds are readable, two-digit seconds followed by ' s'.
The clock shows 6 h 00 min
